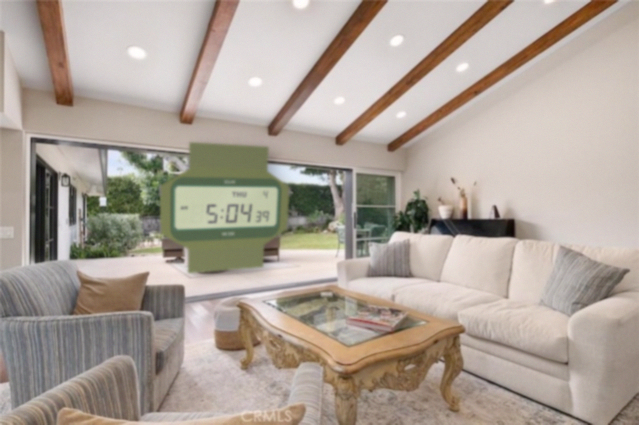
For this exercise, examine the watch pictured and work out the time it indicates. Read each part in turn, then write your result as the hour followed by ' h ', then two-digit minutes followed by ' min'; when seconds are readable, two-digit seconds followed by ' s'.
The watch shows 5 h 04 min
